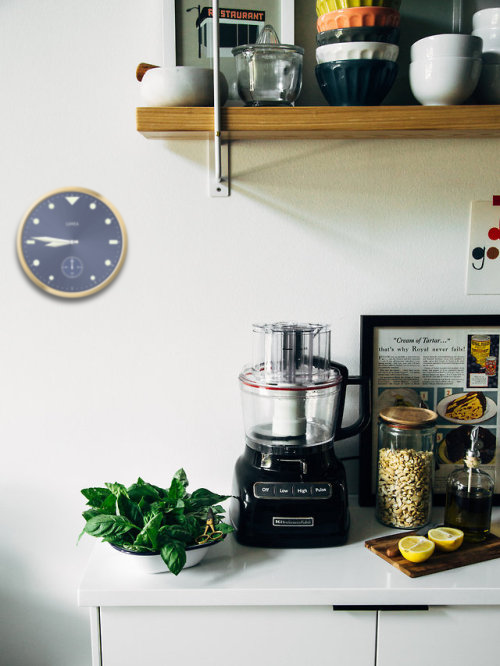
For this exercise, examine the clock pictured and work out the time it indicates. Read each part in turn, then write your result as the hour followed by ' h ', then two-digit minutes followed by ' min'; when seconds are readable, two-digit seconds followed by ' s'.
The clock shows 8 h 46 min
